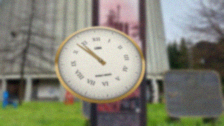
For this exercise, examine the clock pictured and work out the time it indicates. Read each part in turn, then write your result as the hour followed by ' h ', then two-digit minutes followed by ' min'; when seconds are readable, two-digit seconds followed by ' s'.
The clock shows 10 h 53 min
